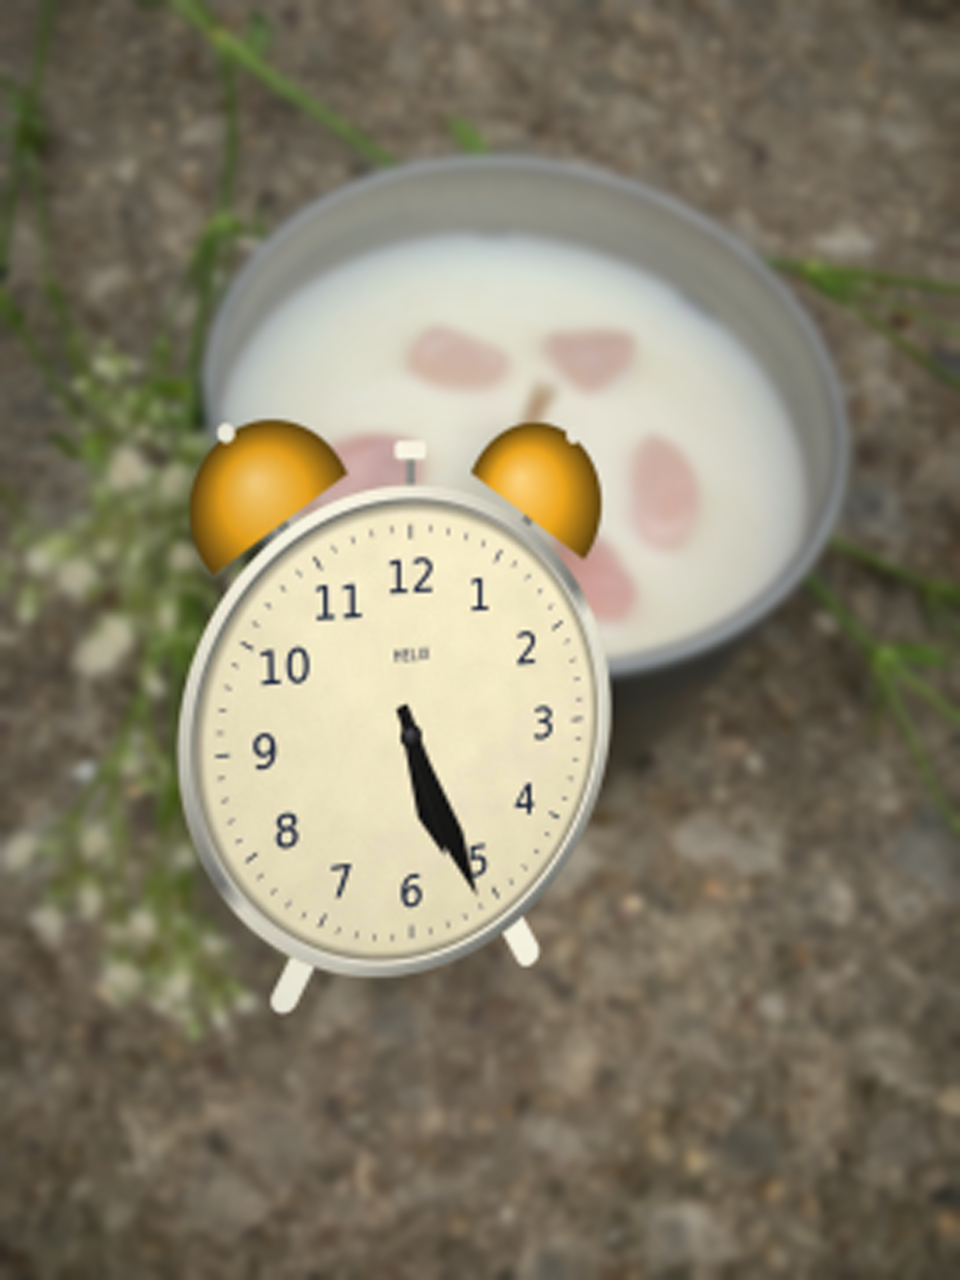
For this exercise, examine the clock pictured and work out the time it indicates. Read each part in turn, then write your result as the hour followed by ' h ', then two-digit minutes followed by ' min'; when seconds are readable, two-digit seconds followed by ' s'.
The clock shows 5 h 26 min
